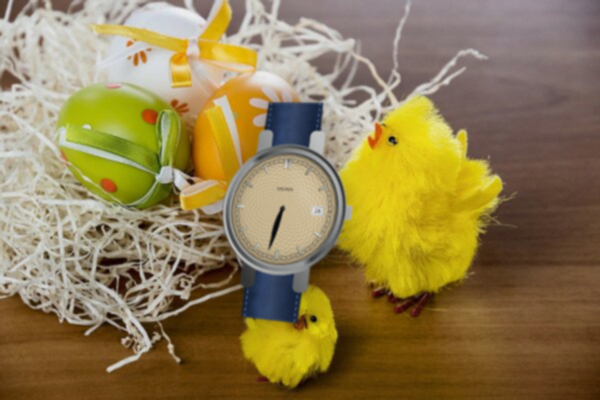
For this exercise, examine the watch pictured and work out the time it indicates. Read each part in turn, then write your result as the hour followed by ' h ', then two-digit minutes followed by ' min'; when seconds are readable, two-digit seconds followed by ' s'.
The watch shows 6 h 32 min
